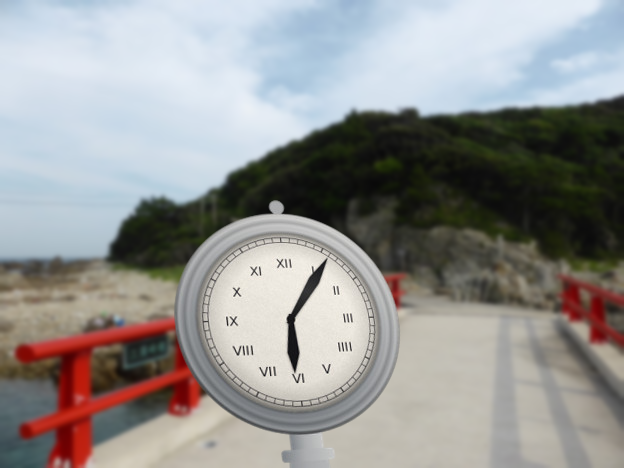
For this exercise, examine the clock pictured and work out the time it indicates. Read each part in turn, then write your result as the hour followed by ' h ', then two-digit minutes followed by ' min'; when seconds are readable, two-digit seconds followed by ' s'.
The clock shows 6 h 06 min
